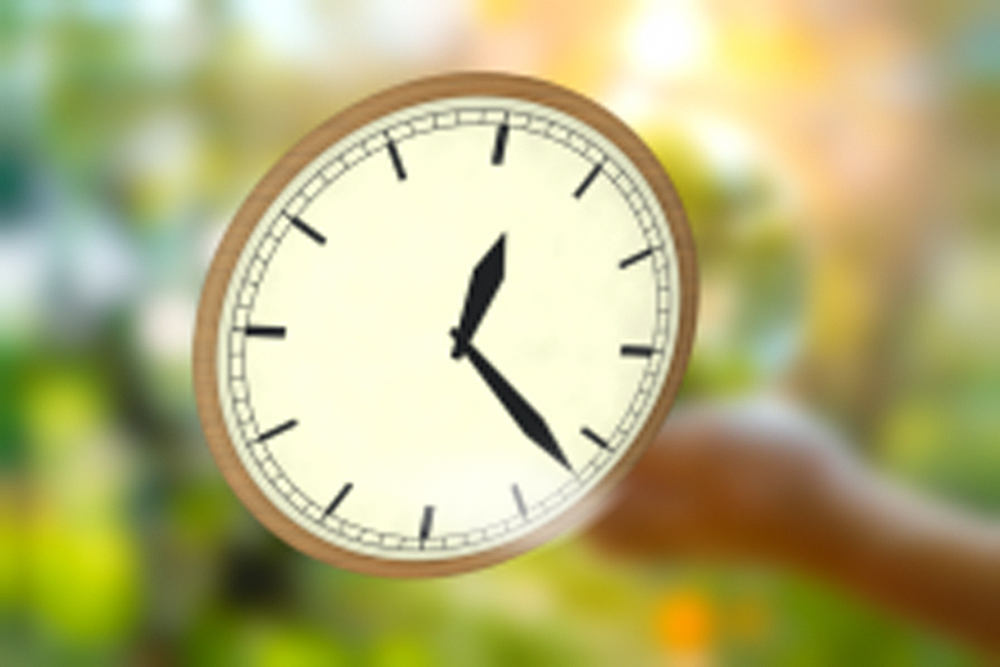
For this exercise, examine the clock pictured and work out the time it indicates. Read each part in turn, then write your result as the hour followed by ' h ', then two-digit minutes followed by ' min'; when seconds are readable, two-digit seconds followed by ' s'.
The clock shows 12 h 22 min
